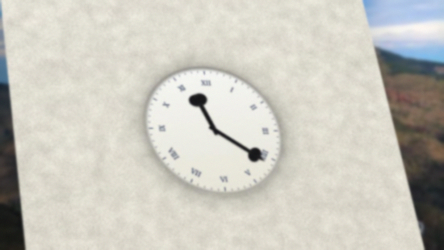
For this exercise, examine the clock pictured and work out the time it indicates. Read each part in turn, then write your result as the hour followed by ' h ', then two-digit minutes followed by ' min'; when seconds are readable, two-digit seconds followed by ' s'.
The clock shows 11 h 21 min
